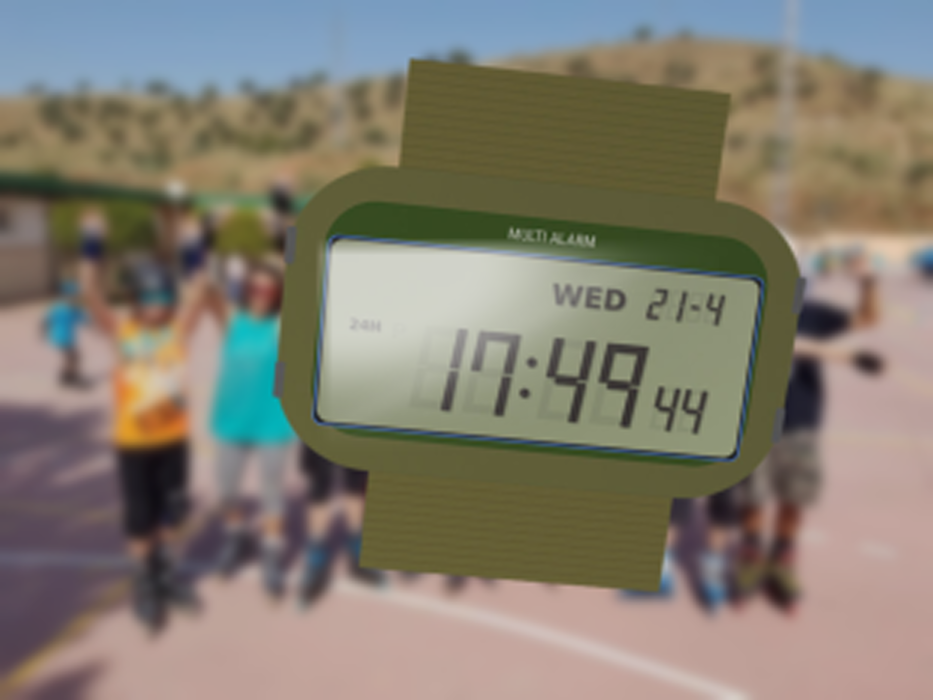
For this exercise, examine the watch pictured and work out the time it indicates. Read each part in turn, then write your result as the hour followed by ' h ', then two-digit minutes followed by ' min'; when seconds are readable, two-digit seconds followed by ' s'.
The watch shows 17 h 49 min 44 s
